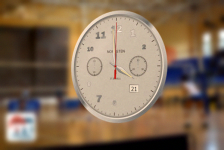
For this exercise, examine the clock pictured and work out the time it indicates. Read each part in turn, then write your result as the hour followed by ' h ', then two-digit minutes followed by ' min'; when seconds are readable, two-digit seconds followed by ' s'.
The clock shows 3 h 59 min
